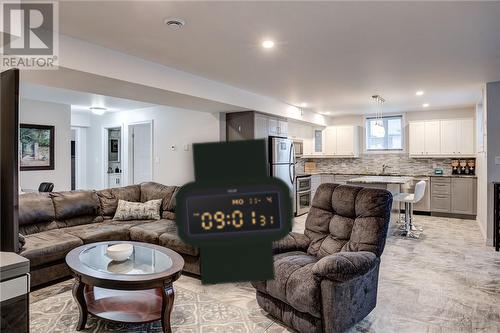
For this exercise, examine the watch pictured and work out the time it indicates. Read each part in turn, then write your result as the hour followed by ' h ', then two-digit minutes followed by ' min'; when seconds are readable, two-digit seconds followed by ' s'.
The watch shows 9 h 01 min 31 s
